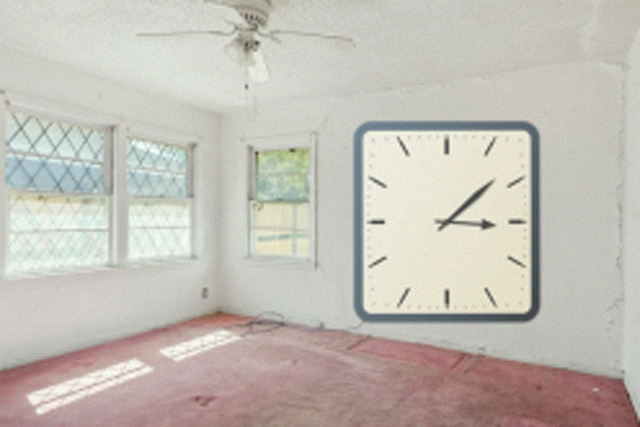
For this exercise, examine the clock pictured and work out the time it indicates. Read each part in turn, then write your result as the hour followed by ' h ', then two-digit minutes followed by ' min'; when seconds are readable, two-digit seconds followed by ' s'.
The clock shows 3 h 08 min
